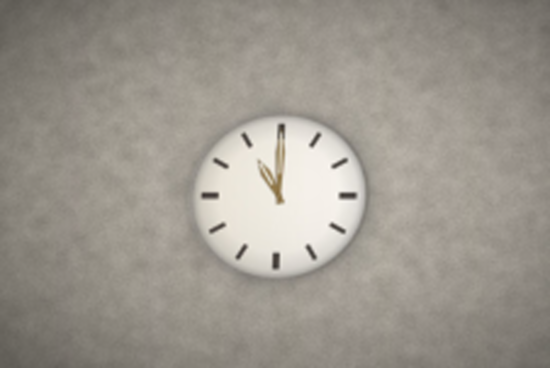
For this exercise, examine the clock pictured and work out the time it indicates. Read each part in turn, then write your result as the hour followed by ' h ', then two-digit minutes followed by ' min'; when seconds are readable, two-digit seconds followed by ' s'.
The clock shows 11 h 00 min
